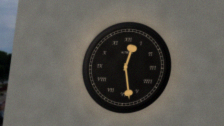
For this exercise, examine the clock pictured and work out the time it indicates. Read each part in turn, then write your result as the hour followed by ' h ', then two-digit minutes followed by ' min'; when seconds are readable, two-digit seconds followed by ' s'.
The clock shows 12 h 28 min
